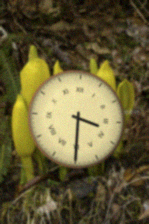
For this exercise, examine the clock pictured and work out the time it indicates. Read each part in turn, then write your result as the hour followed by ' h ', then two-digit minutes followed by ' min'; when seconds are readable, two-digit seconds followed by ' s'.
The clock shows 3 h 30 min
